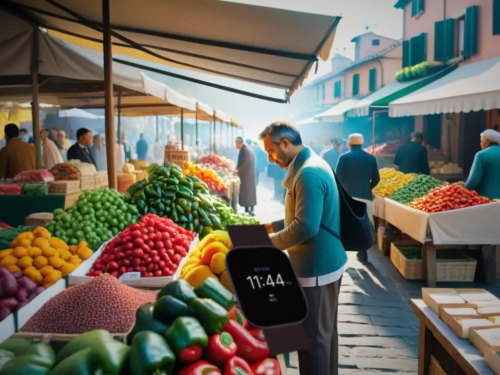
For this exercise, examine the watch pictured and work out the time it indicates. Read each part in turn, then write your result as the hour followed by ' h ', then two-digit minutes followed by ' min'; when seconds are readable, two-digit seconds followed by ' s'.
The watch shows 11 h 44 min
